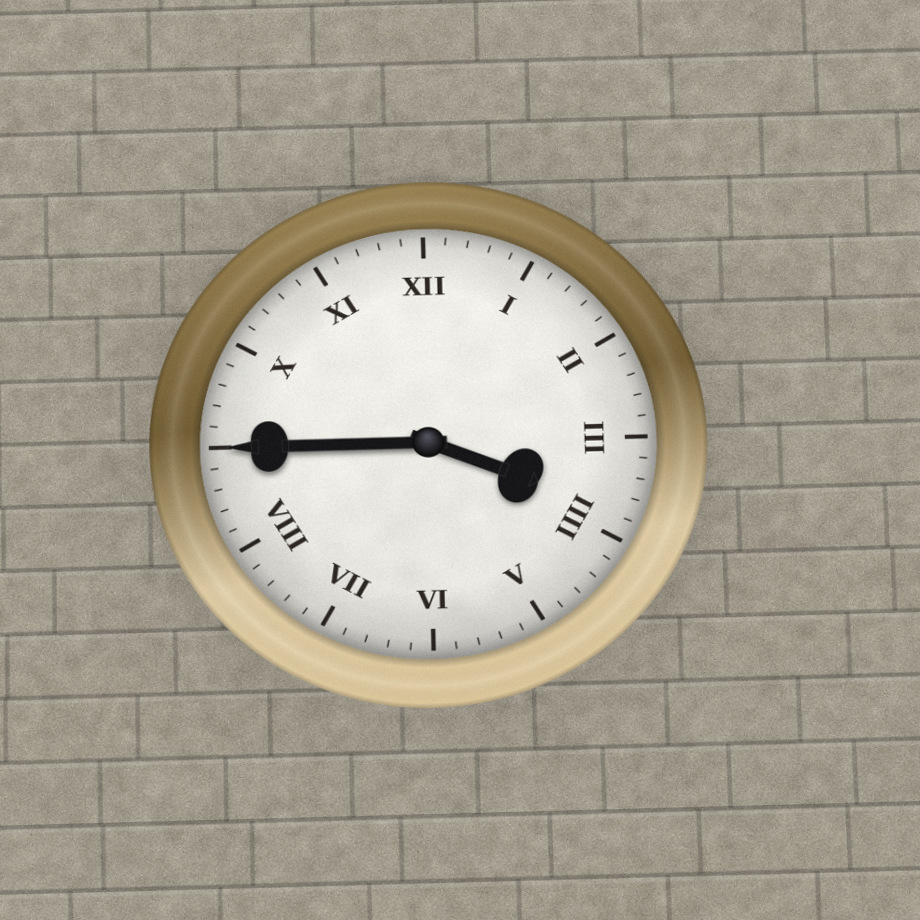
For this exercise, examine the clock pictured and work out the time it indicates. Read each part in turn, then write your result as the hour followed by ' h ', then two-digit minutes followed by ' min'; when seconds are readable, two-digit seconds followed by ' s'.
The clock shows 3 h 45 min
